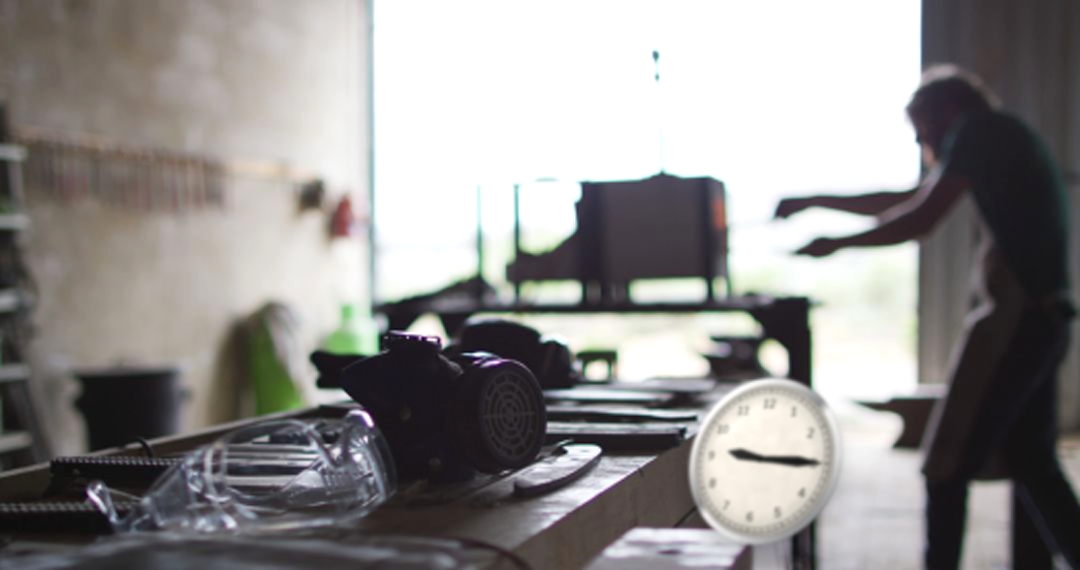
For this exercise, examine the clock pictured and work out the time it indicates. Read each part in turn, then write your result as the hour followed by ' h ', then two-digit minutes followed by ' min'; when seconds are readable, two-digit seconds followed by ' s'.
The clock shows 9 h 15 min
